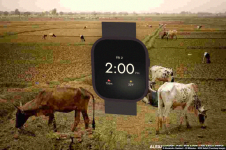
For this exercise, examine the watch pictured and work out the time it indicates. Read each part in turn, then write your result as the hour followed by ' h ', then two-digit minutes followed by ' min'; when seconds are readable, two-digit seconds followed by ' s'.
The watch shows 2 h 00 min
